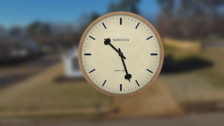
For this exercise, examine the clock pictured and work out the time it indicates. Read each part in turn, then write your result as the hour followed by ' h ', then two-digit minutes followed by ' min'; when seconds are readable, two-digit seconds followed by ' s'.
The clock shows 10 h 27 min
